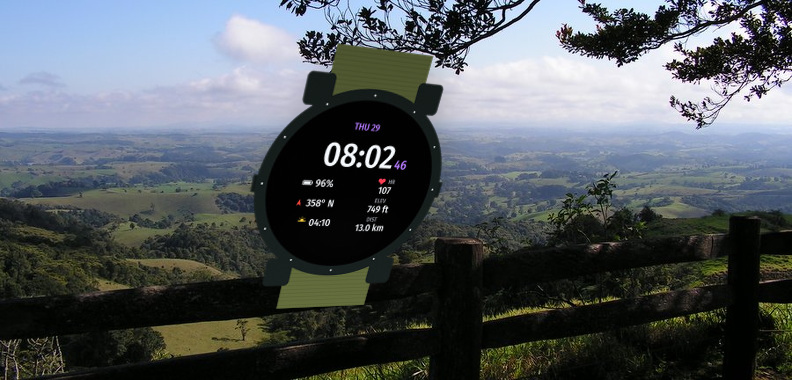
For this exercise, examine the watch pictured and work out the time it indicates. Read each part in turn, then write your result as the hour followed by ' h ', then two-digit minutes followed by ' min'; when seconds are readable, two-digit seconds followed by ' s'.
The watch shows 8 h 02 min 46 s
